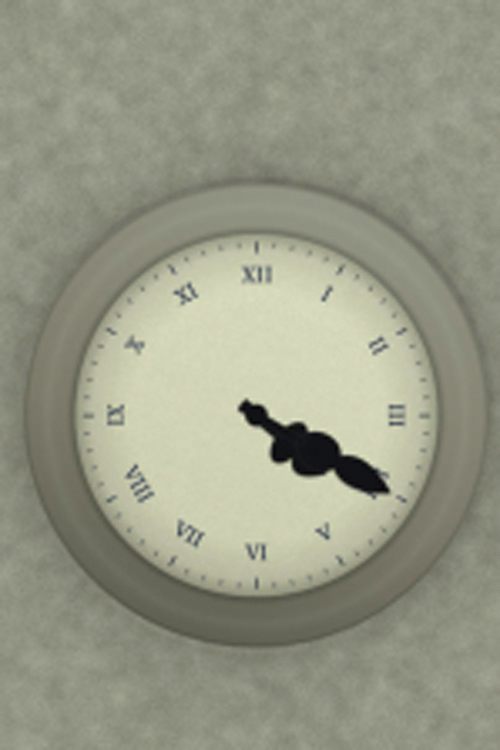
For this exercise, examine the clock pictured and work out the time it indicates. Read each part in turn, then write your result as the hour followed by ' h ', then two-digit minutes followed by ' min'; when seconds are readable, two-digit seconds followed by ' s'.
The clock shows 4 h 20 min
